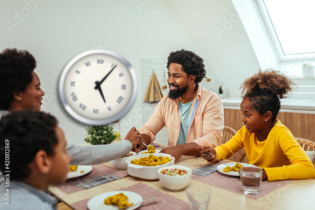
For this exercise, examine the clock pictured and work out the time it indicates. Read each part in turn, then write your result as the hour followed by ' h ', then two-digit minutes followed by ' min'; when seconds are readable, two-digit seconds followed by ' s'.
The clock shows 5 h 06 min
